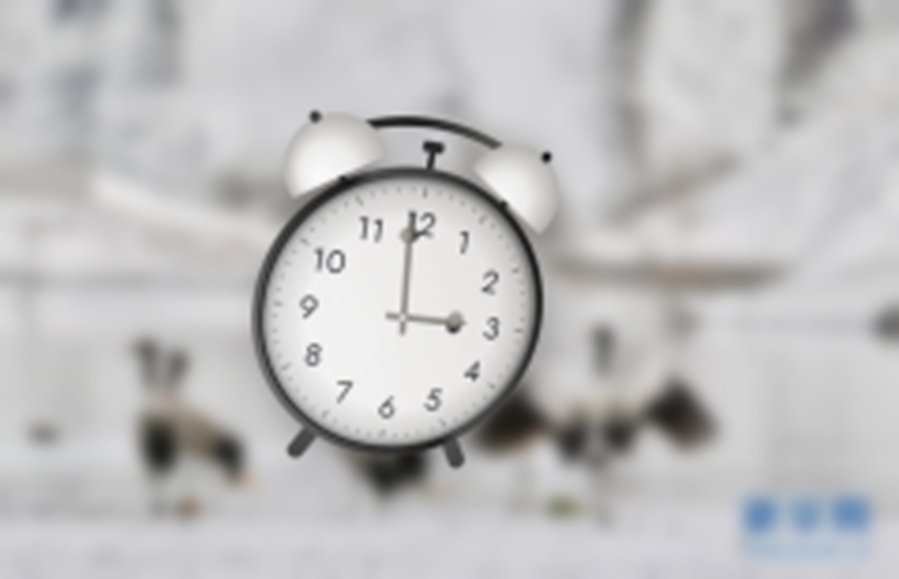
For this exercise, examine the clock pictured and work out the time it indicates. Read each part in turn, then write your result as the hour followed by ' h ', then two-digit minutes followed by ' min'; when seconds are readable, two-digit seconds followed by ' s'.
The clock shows 2 h 59 min
